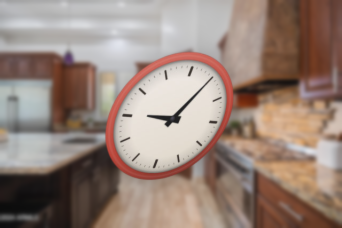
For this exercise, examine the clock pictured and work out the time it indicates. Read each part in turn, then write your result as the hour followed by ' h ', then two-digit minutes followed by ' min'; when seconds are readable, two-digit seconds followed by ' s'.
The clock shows 9 h 05 min
